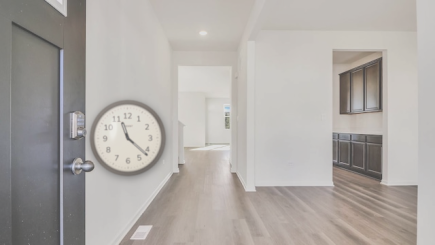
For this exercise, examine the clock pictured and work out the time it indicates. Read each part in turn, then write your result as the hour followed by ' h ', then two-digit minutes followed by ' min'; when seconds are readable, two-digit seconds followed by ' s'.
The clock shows 11 h 22 min
